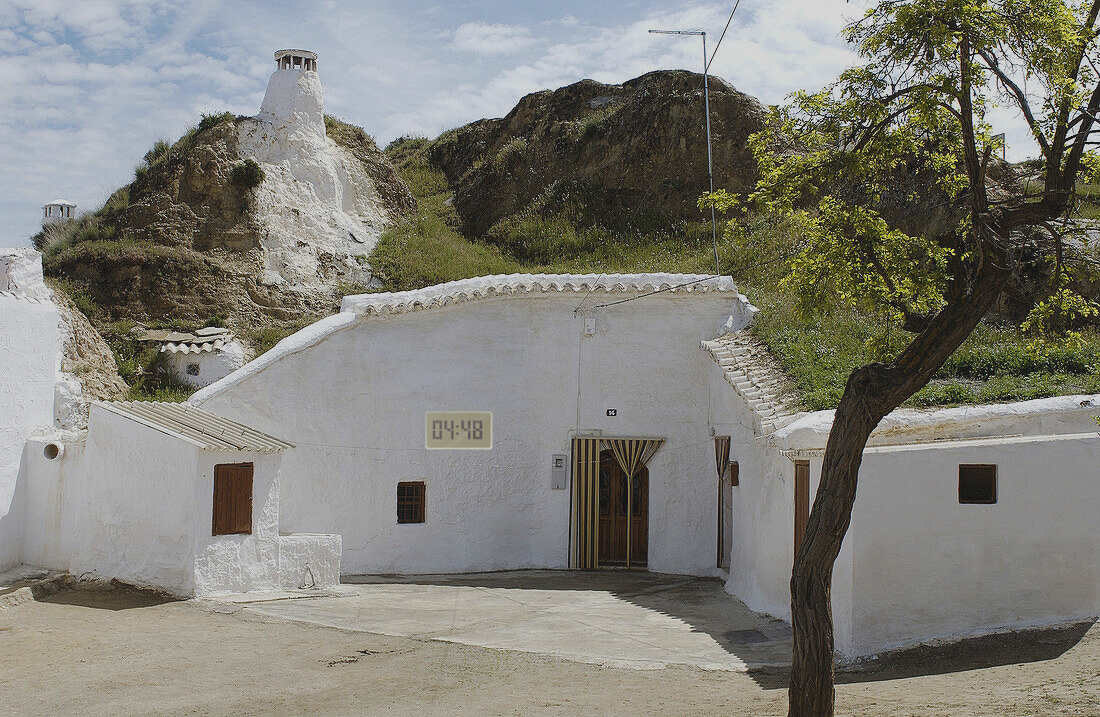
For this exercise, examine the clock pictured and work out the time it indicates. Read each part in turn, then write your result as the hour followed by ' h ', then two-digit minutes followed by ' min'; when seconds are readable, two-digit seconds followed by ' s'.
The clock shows 4 h 48 min
